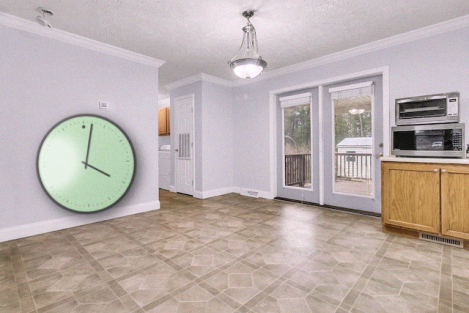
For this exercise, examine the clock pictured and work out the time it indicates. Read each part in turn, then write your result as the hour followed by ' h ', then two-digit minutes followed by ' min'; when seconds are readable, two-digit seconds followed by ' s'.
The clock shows 4 h 02 min
